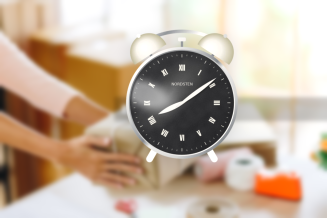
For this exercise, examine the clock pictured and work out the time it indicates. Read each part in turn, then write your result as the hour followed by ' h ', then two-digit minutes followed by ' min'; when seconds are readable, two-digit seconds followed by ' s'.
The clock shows 8 h 09 min
